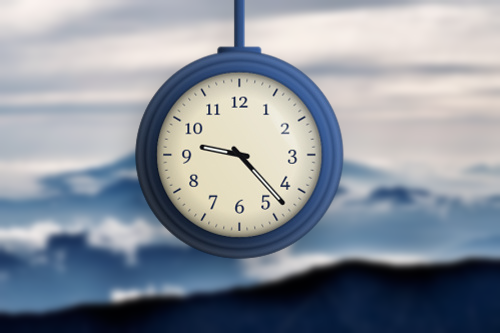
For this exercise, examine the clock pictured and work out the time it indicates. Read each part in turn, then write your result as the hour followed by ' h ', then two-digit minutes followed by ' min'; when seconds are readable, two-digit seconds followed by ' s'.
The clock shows 9 h 23 min
